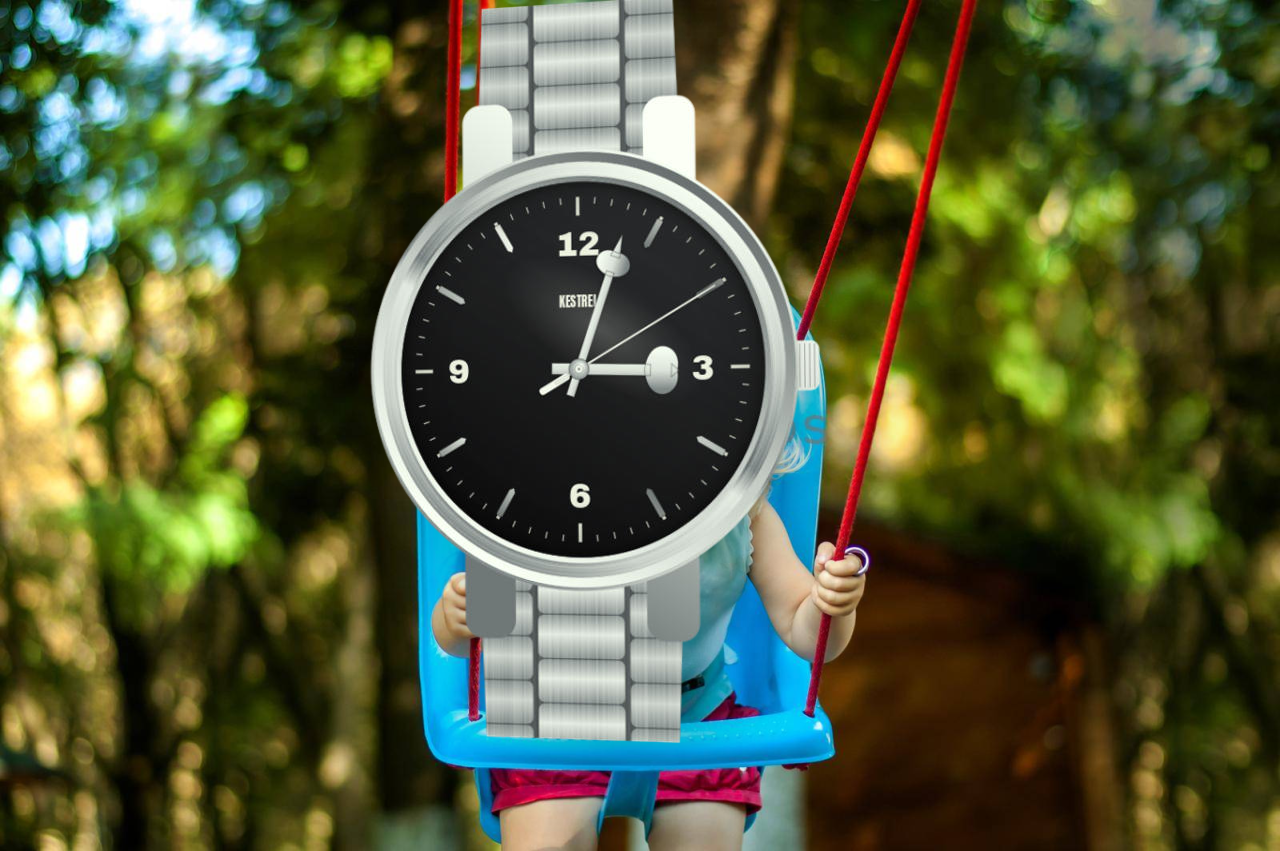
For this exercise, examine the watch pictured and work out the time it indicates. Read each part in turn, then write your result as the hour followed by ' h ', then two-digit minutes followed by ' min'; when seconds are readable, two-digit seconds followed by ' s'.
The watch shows 3 h 03 min 10 s
